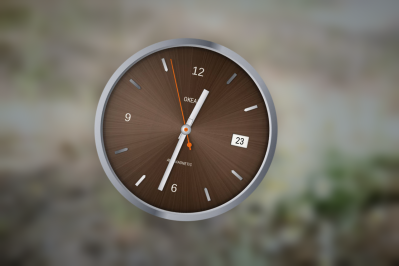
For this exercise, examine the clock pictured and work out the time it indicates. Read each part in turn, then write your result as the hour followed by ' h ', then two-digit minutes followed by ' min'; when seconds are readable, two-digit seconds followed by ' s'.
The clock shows 12 h 31 min 56 s
